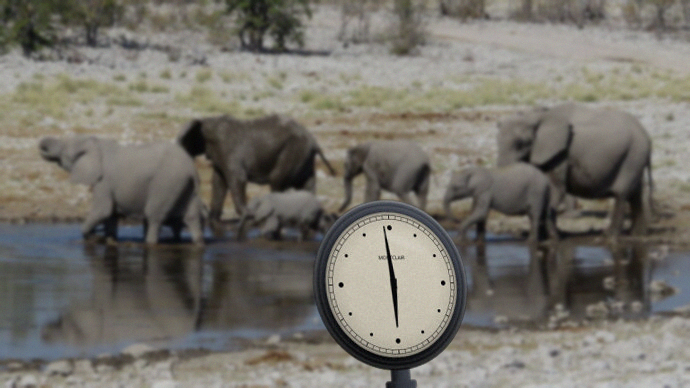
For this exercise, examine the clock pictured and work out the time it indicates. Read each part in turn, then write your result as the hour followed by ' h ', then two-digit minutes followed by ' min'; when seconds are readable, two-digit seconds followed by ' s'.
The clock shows 5 h 59 min
